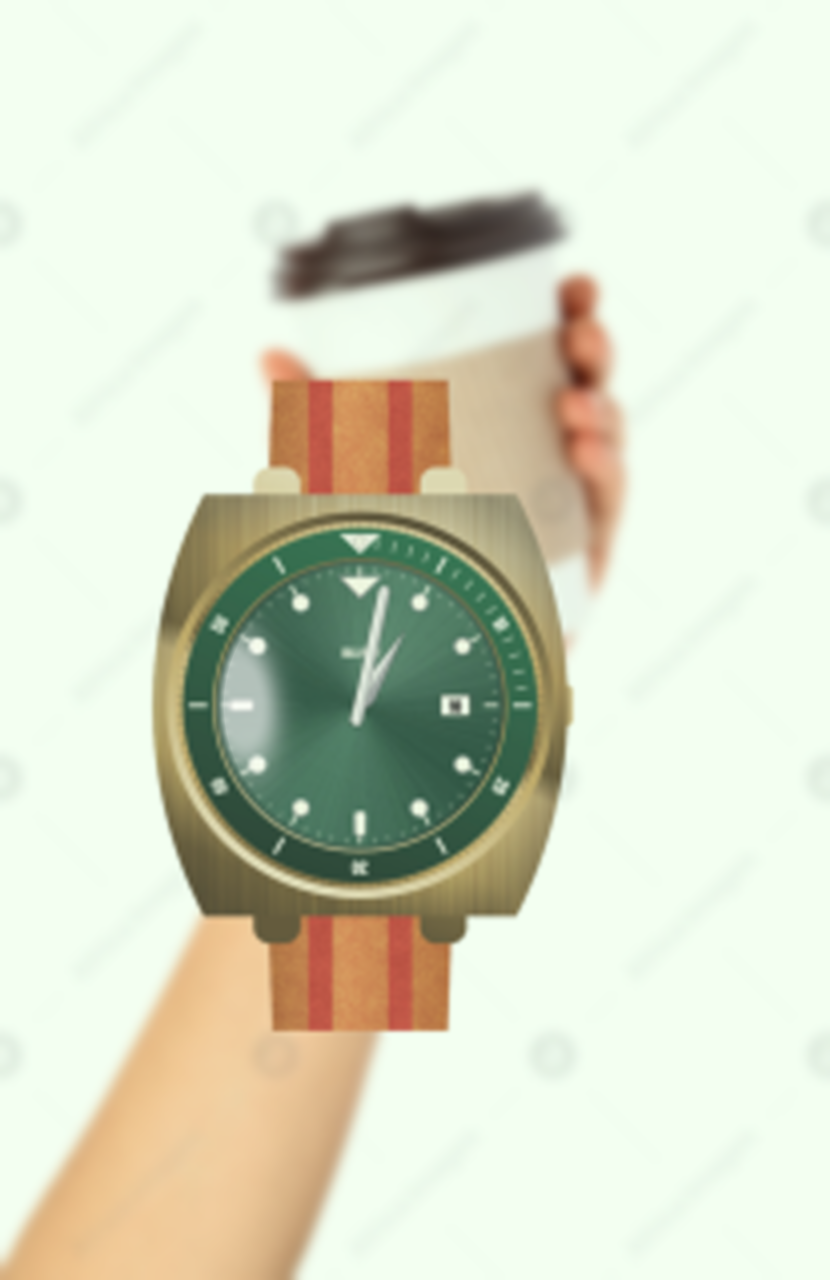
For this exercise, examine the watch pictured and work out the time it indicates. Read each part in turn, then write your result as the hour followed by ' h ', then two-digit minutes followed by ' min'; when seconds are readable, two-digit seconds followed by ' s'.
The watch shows 1 h 02 min
